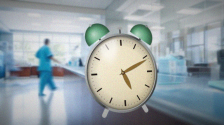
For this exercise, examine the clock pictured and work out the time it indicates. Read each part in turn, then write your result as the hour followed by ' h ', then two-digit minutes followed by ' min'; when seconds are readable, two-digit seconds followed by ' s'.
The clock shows 5 h 11 min
